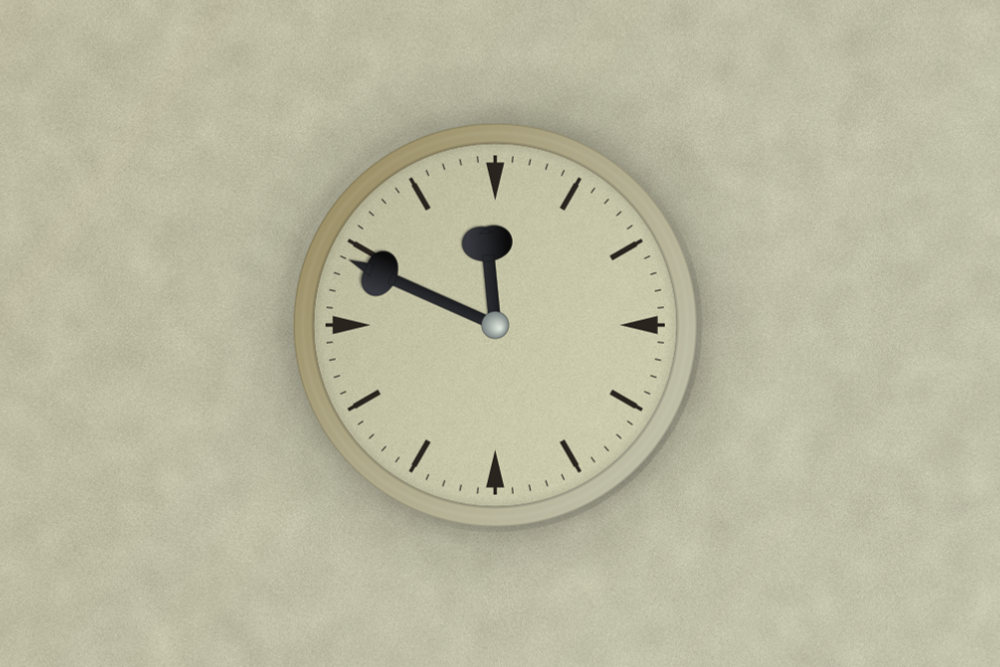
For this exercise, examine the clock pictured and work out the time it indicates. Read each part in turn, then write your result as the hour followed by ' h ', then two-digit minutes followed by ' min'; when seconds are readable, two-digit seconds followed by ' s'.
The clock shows 11 h 49 min
